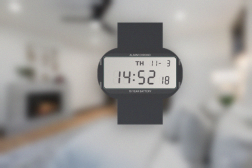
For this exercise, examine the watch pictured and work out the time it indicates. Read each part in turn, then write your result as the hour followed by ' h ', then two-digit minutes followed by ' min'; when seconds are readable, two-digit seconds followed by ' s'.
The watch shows 14 h 52 min 18 s
